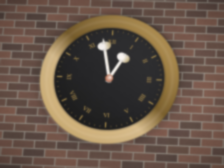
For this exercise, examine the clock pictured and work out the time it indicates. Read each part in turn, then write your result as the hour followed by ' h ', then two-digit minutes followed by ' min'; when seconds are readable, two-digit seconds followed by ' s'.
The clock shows 12 h 58 min
